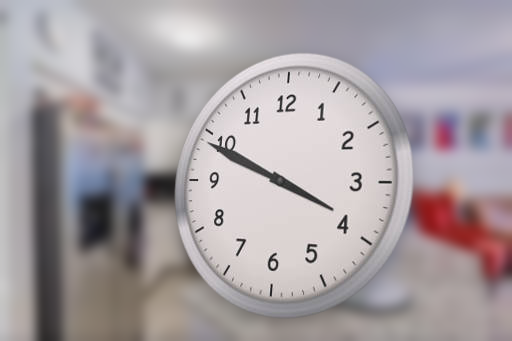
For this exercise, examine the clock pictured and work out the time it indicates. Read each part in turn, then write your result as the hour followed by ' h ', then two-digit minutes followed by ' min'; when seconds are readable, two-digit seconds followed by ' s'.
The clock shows 3 h 49 min
